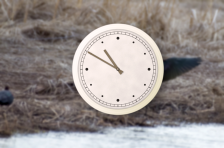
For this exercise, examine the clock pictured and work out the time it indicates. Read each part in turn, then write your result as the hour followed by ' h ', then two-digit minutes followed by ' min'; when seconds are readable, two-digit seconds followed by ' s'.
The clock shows 10 h 50 min
